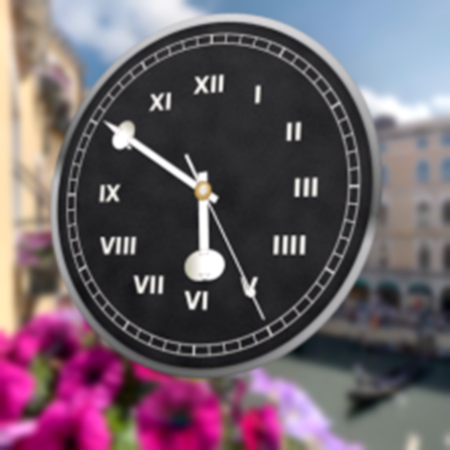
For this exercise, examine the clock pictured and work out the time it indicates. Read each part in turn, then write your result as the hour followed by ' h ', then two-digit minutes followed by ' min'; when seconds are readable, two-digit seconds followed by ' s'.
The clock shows 5 h 50 min 25 s
